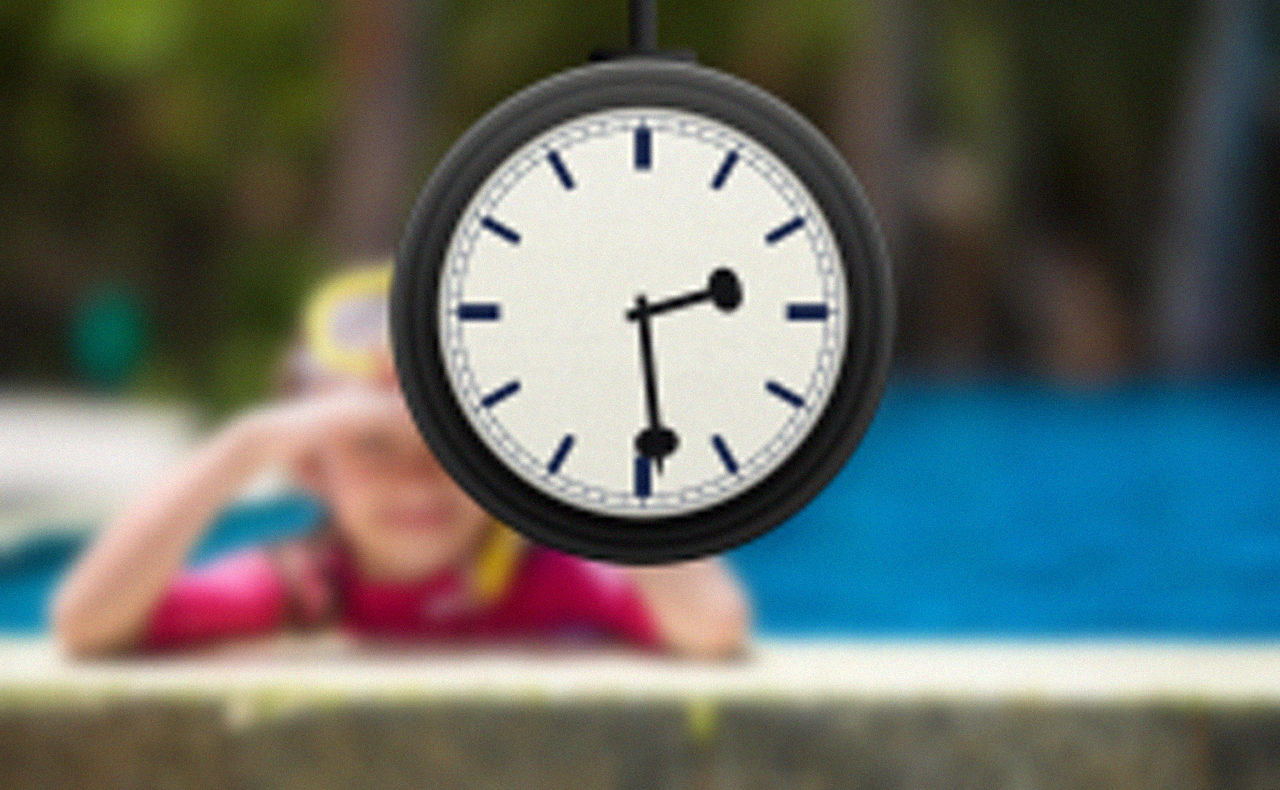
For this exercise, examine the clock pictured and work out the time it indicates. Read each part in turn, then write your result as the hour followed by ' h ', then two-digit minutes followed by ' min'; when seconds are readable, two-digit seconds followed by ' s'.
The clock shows 2 h 29 min
